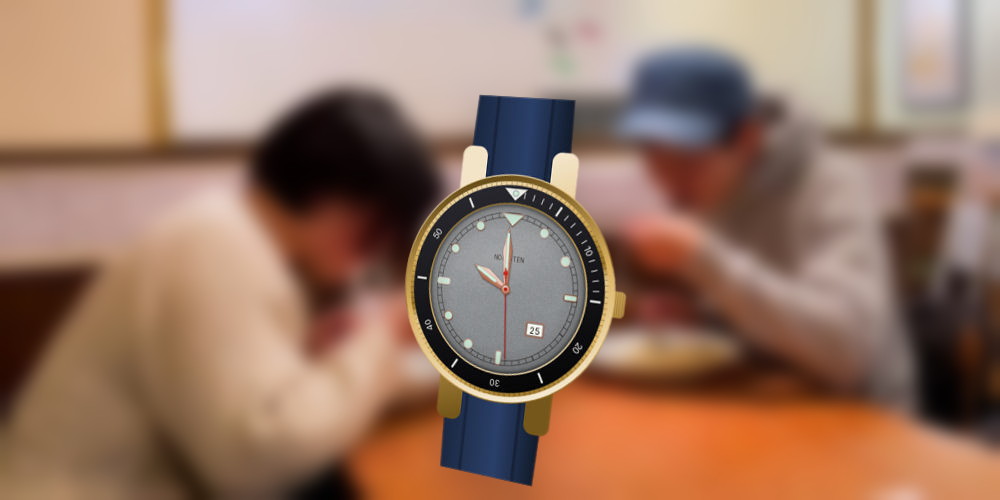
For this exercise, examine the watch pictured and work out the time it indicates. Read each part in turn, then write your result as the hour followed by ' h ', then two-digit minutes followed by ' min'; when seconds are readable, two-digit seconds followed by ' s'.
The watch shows 9 h 59 min 29 s
